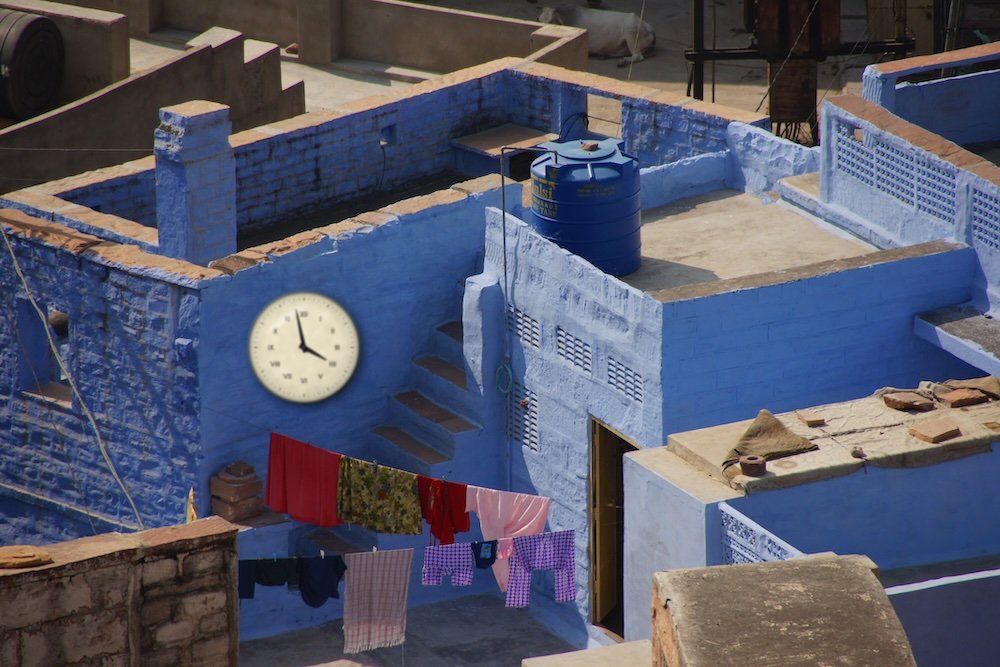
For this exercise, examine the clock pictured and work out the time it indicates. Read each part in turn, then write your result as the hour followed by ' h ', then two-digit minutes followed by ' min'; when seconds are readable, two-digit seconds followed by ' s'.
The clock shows 3 h 58 min
